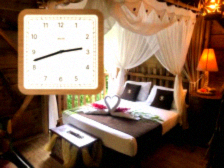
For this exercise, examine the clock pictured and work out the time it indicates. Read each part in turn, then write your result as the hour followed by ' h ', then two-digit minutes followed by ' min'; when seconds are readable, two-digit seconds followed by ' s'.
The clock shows 2 h 42 min
